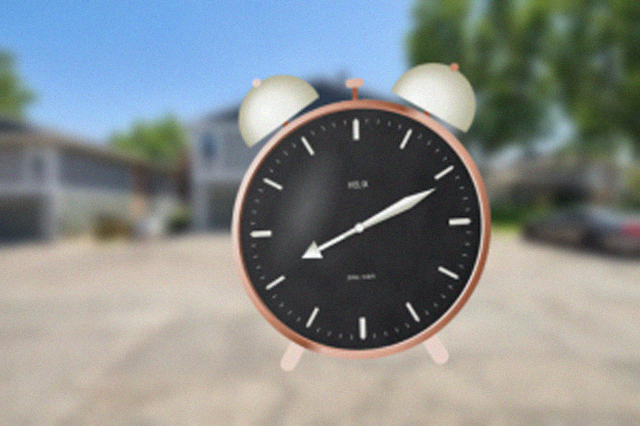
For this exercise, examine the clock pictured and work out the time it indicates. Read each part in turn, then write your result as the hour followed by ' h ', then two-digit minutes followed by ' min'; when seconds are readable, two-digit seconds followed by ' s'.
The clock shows 8 h 11 min
